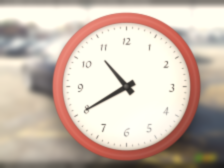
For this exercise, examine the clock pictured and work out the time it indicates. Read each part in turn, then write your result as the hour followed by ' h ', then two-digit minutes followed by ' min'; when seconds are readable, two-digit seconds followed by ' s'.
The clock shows 10 h 40 min
